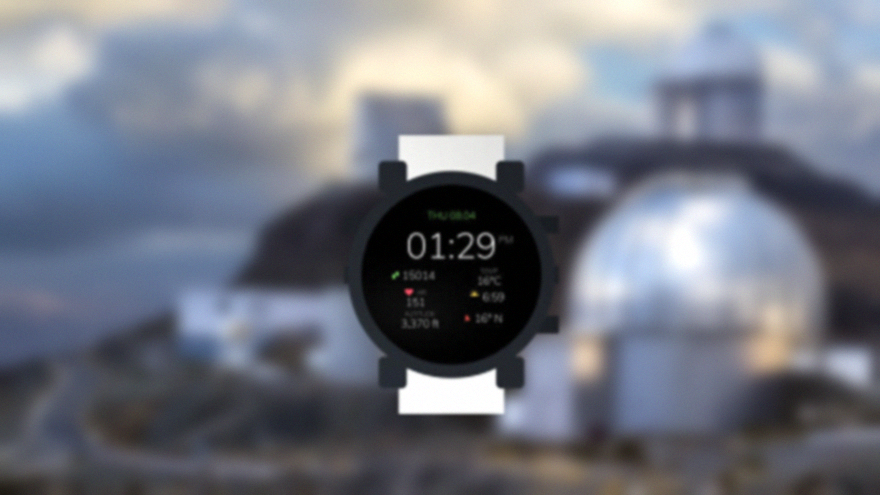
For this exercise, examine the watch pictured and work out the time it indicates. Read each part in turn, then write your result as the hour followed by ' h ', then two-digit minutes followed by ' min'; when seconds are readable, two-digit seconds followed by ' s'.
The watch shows 1 h 29 min
